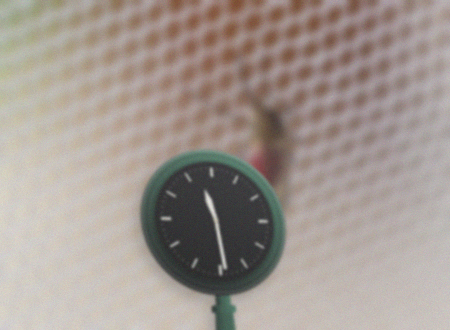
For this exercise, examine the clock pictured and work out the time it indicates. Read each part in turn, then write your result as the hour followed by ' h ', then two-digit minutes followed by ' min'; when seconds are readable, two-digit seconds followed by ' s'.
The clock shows 11 h 29 min
